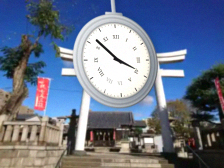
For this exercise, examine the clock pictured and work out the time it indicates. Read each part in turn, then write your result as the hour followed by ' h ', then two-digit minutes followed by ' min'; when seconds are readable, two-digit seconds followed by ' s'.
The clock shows 3 h 52 min
